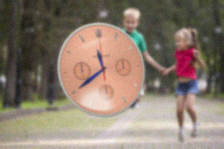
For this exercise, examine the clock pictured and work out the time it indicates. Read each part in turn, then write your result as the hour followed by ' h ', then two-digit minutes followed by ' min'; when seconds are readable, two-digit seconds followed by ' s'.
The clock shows 11 h 40 min
